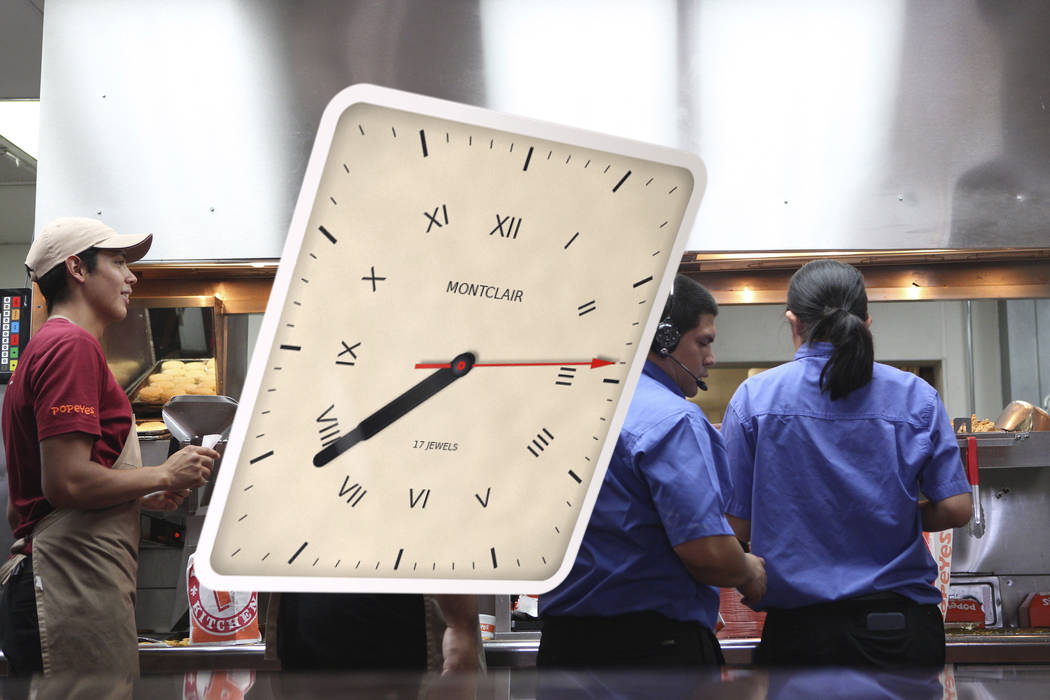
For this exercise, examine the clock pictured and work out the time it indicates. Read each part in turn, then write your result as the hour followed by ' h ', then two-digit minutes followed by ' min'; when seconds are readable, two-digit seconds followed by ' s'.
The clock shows 7 h 38 min 14 s
